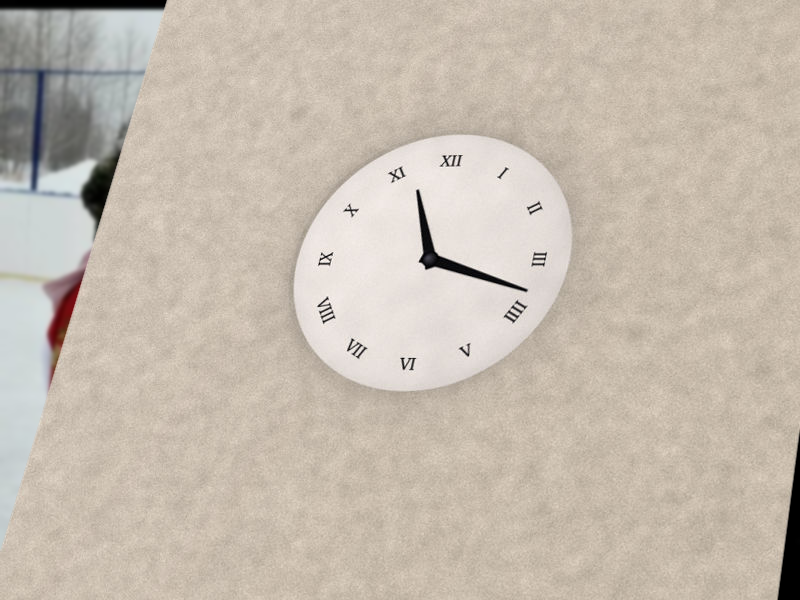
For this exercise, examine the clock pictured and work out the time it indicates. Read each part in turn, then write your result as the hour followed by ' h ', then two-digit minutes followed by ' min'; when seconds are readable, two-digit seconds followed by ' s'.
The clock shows 11 h 18 min
